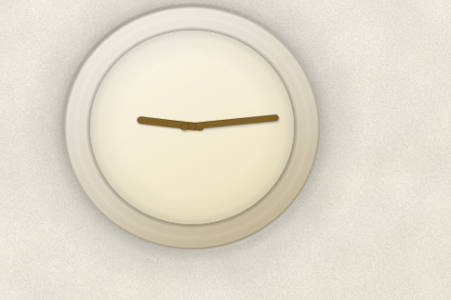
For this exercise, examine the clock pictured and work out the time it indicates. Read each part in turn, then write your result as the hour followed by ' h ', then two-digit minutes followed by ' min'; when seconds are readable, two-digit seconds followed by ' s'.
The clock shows 9 h 14 min
